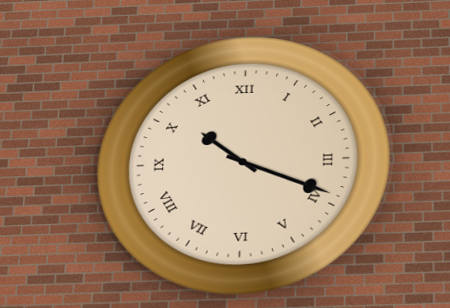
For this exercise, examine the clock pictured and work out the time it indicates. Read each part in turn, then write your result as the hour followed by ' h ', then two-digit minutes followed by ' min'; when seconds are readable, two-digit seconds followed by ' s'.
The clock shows 10 h 19 min
